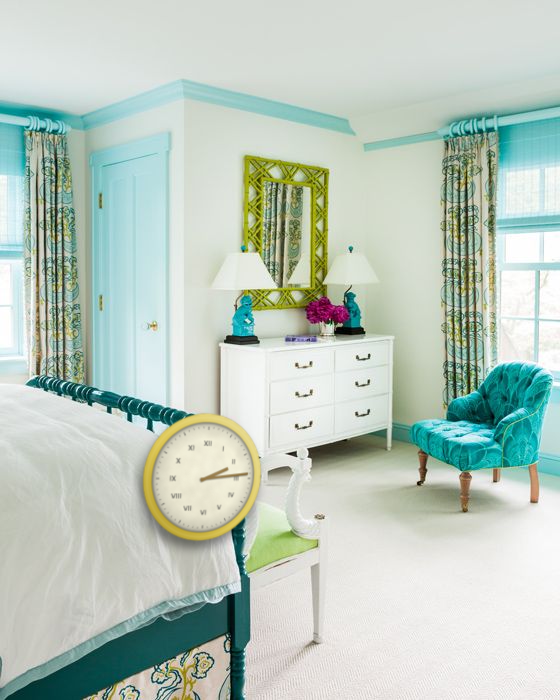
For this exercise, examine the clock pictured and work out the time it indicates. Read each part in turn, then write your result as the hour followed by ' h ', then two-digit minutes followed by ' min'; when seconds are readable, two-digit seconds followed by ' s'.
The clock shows 2 h 14 min
